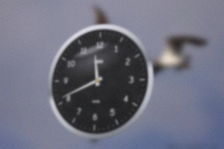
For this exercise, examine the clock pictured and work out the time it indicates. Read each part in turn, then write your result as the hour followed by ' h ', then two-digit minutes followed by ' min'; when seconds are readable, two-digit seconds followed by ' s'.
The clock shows 11 h 41 min
